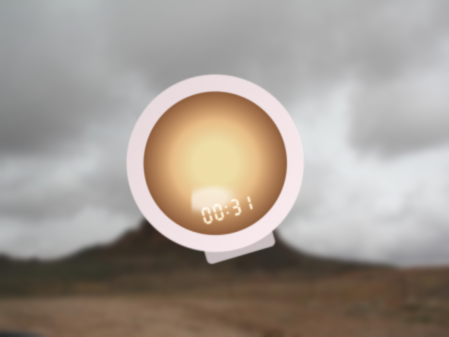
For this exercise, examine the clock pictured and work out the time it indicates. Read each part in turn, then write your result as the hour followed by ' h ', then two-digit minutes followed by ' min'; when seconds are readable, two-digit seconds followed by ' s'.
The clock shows 0 h 31 min
